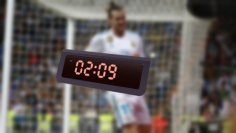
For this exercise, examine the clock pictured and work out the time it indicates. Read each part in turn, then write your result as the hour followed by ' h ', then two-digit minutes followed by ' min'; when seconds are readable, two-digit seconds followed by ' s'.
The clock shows 2 h 09 min
